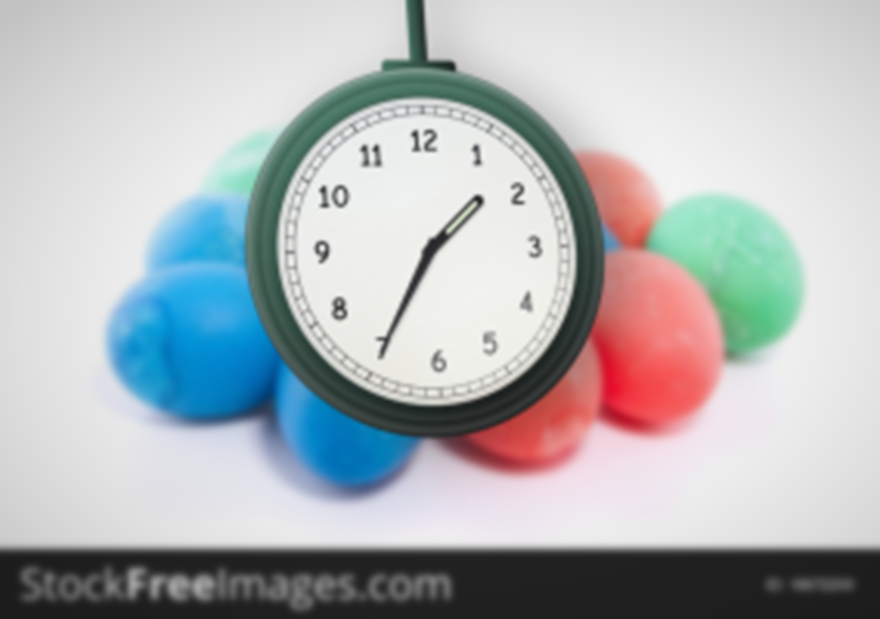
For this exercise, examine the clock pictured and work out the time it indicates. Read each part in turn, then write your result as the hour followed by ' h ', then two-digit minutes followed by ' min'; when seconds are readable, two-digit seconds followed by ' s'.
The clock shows 1 h 35 min
